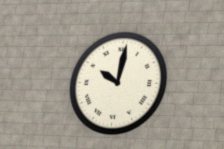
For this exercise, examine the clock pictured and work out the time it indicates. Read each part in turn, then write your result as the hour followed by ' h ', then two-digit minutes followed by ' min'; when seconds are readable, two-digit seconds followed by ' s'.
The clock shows 10 h 01 min
